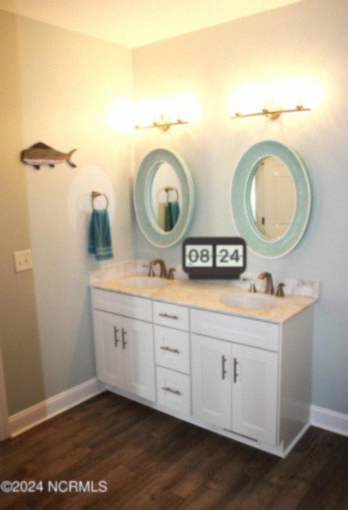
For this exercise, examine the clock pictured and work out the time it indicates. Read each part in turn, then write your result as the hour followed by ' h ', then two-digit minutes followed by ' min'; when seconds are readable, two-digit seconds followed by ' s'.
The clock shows 8 h 24 min
